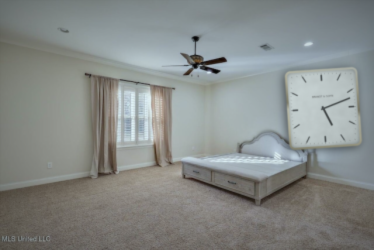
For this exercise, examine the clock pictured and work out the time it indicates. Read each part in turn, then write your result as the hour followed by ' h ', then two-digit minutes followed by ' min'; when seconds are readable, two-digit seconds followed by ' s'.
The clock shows 5 h 12 min
